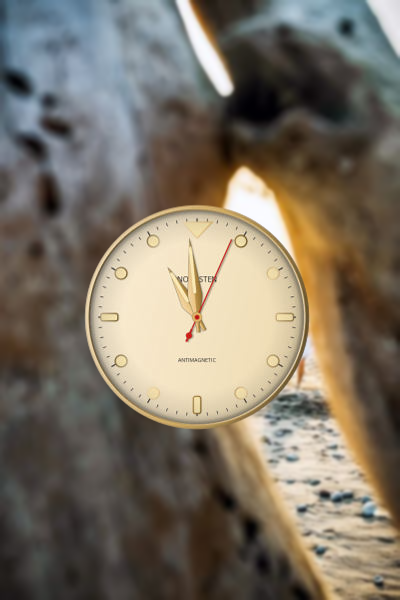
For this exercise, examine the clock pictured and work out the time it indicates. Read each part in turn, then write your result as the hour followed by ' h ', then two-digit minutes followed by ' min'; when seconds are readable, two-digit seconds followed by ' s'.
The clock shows 10 h 59 min 04 s
